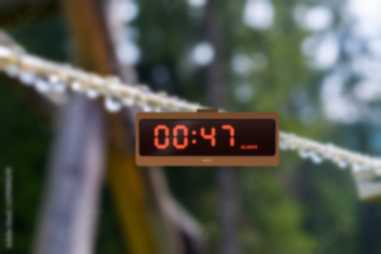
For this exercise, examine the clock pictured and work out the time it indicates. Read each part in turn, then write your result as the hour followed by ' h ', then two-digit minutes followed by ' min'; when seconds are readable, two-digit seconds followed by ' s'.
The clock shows 0 h 47 min
